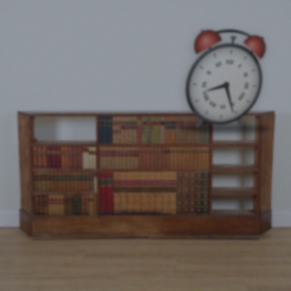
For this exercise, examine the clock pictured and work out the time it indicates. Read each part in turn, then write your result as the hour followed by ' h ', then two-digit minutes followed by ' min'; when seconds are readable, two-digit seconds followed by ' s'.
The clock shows 8 h 26 min
